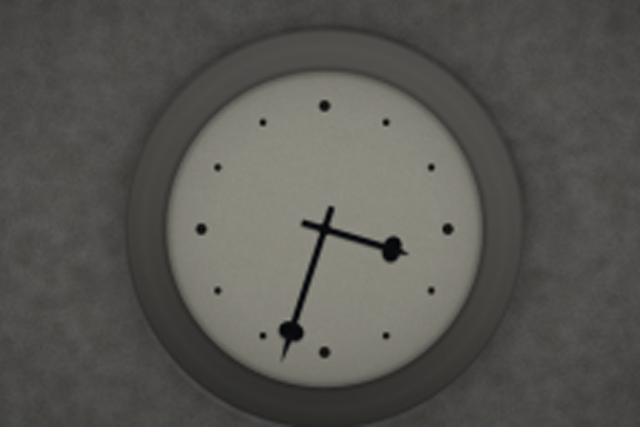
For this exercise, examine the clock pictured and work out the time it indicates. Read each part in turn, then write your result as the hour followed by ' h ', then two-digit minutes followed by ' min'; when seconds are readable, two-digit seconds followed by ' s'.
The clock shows 3 h 33 min
